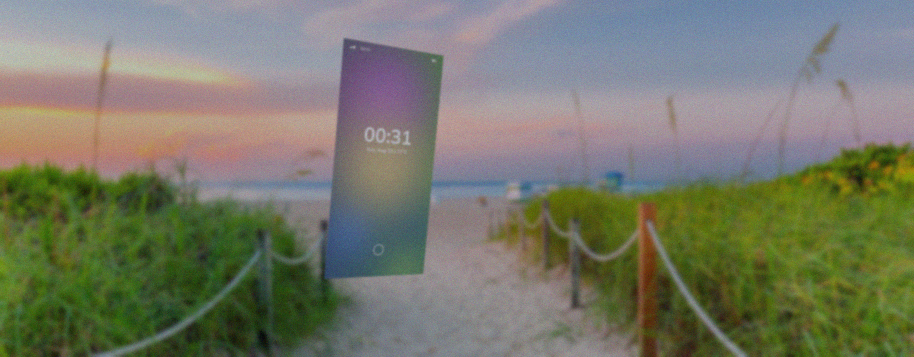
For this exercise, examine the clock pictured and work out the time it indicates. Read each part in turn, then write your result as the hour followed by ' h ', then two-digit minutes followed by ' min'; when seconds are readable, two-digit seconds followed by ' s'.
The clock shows 0 h 31 min
